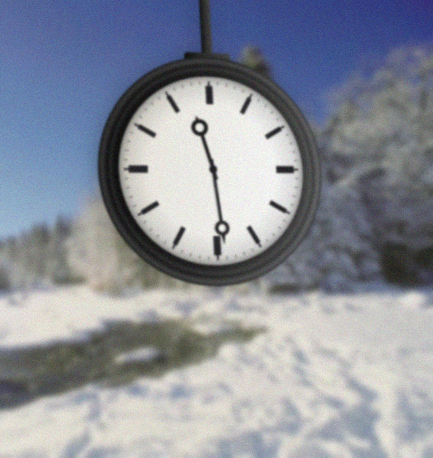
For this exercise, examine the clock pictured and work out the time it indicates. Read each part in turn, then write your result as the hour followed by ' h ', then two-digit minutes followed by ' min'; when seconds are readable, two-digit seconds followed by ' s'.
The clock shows 11 h 29 min
